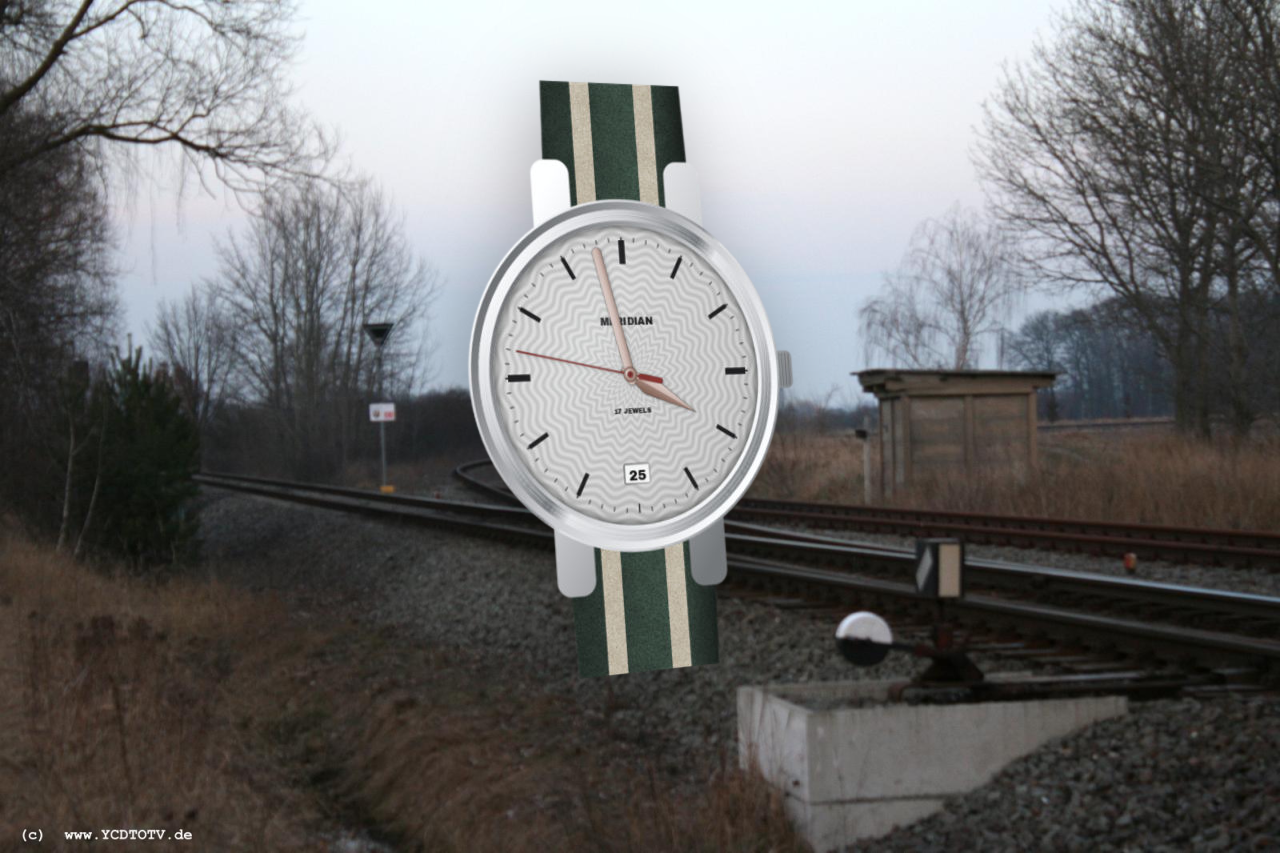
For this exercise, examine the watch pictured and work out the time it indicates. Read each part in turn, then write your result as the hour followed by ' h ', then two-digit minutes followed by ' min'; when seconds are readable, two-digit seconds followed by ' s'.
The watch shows 3 h 57 min 47 s
